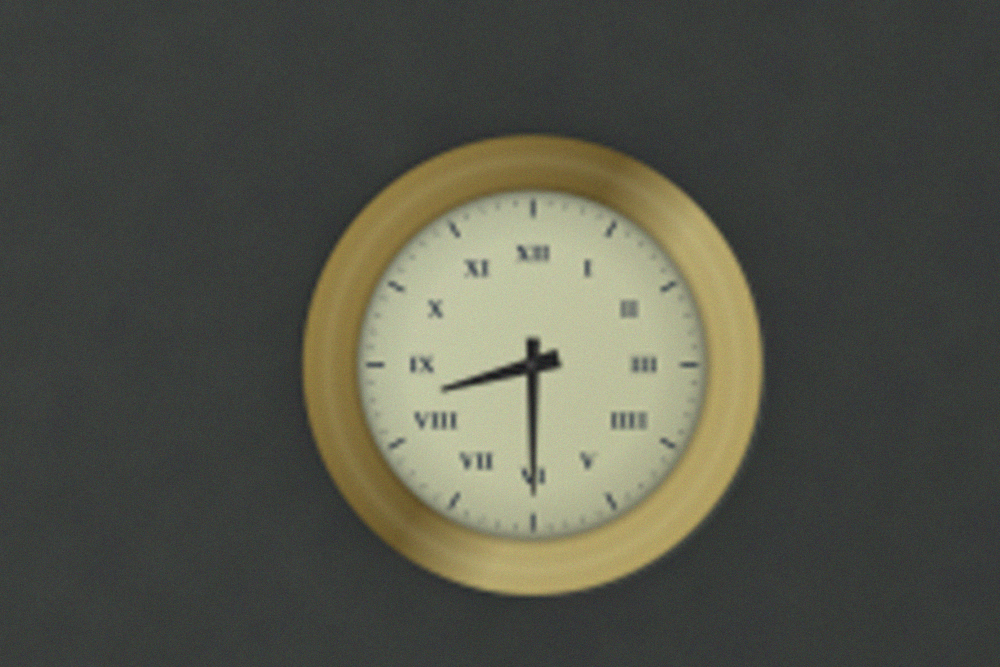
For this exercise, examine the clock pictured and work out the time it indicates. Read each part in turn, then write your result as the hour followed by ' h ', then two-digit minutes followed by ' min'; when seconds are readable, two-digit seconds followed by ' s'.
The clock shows 8 h 30 min
